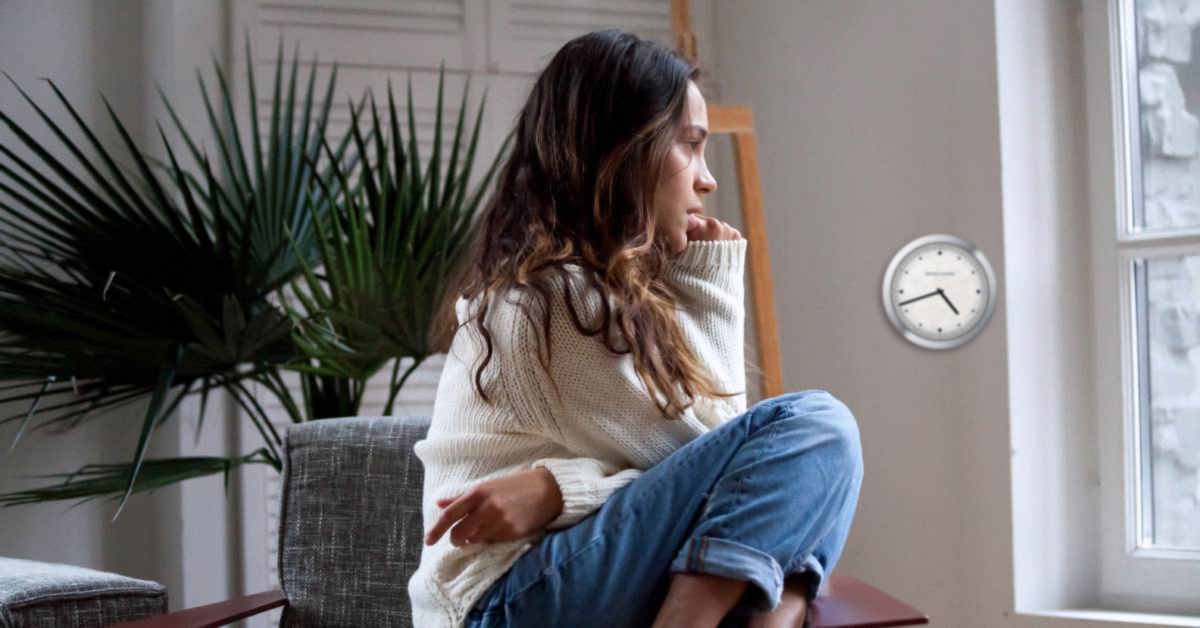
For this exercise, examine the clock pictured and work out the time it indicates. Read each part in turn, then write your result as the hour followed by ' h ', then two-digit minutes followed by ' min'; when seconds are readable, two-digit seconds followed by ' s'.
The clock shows 4 h 42 min
